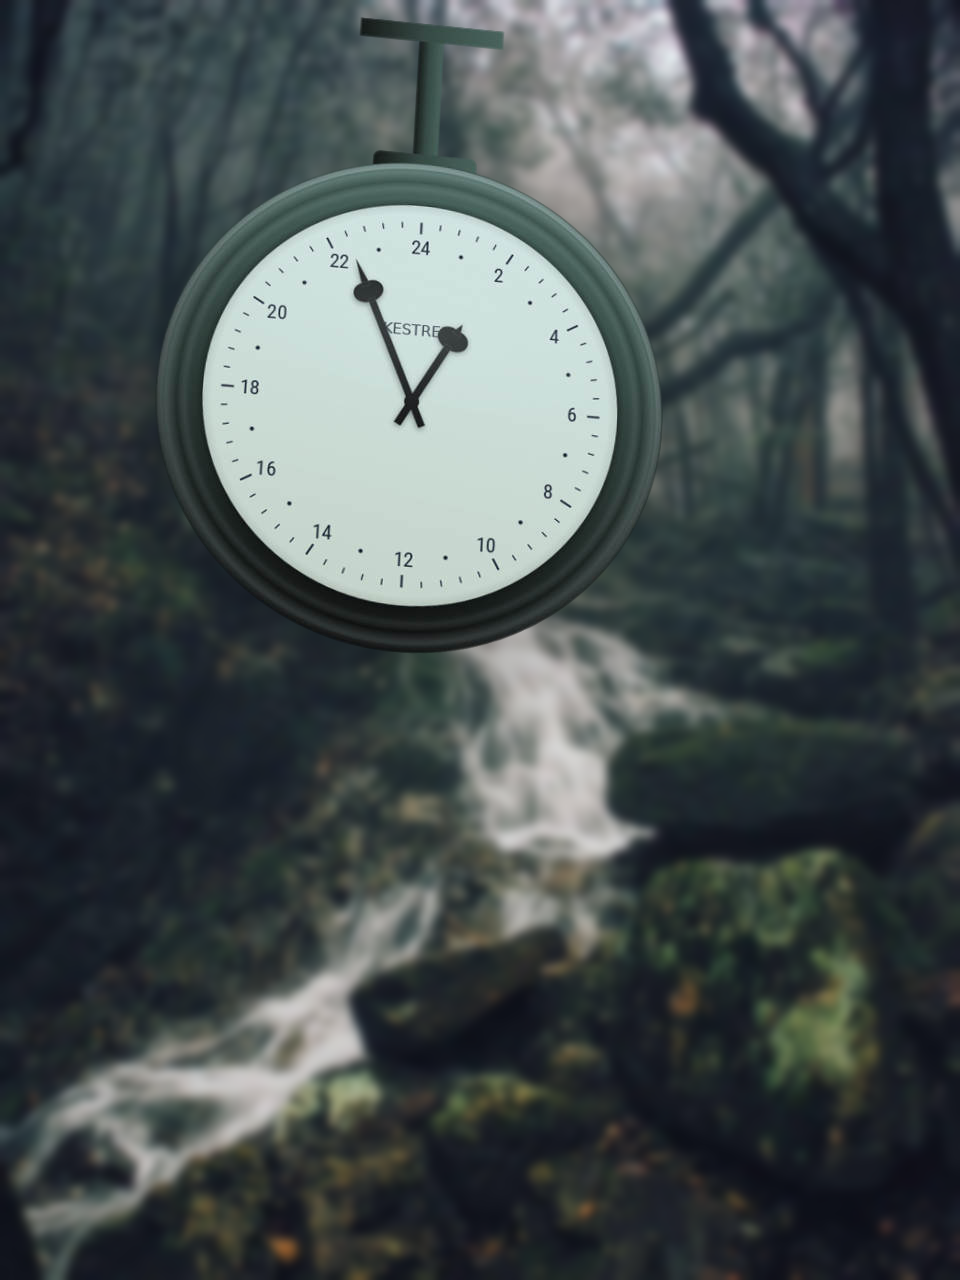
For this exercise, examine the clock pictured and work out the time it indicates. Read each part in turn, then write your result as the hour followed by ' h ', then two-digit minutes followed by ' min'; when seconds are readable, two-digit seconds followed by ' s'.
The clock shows 1 h 56 min
